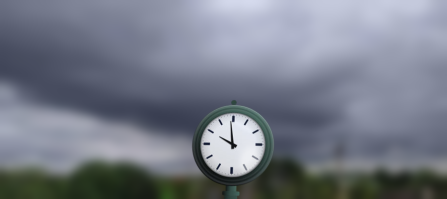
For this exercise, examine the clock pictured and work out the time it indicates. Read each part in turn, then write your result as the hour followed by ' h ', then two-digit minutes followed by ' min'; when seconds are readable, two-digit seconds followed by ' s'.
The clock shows 9 h 59 min
